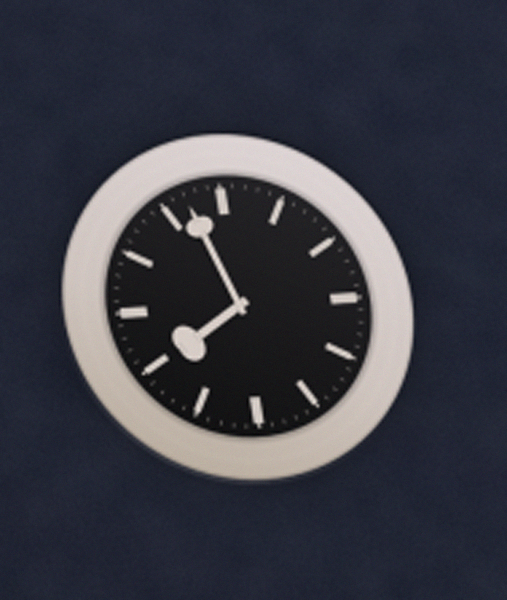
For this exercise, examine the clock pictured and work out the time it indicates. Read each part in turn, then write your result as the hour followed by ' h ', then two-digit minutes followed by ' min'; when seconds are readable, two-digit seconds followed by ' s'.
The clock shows 7 h 57 min
